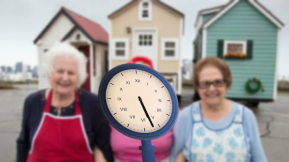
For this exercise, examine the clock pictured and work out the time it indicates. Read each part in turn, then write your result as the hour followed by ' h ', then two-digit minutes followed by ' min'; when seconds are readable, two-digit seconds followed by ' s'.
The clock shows 5 h 27 min
